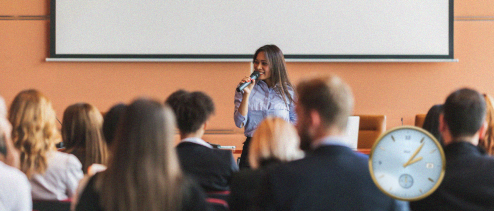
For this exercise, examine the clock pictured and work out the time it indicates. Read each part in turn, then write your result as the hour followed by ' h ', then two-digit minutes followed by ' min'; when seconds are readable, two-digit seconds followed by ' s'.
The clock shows 2 h 06 min
